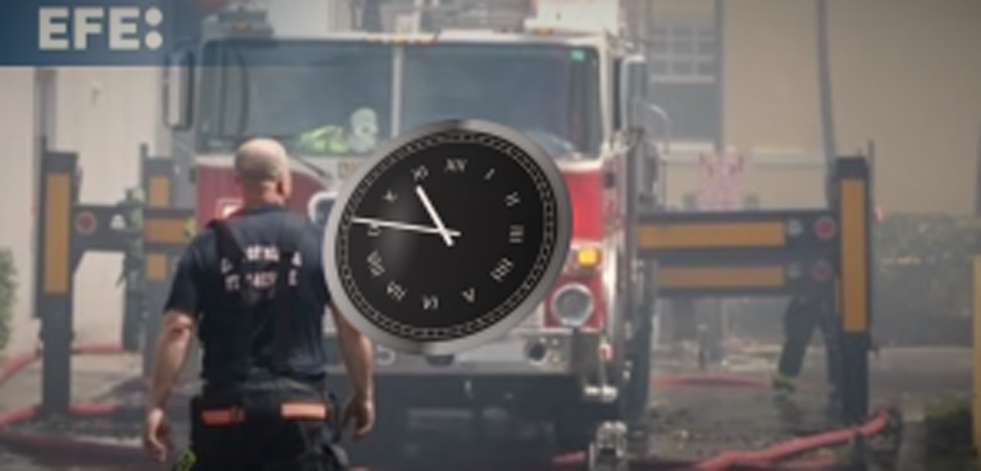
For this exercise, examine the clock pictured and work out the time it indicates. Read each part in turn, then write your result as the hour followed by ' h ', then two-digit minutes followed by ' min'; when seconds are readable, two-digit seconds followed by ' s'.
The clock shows 10 h 46 min
